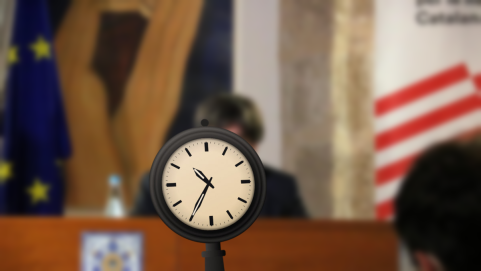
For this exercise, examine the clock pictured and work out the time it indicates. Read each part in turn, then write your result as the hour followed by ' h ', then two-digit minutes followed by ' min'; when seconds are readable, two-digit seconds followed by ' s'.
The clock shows 10 h 35 min
